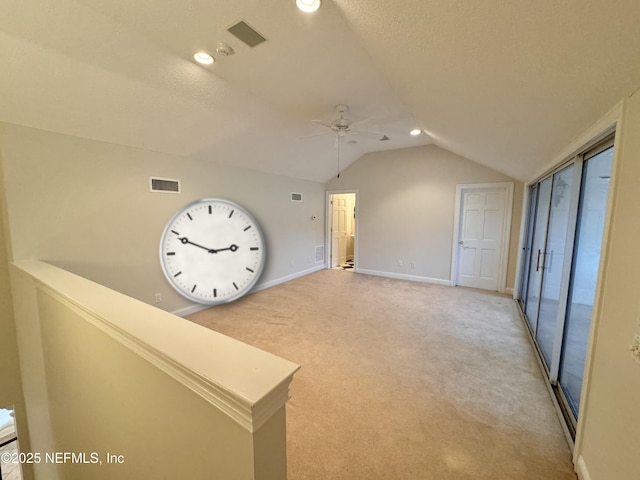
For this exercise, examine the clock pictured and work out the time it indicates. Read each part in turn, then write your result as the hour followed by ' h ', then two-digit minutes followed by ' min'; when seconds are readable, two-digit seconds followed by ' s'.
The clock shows 2 h 49 min
